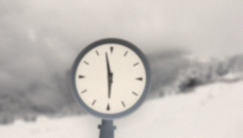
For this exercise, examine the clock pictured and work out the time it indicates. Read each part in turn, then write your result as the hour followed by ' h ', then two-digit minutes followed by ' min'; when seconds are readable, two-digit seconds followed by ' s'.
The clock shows 5 h 58 min
